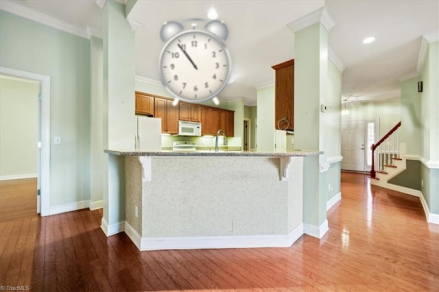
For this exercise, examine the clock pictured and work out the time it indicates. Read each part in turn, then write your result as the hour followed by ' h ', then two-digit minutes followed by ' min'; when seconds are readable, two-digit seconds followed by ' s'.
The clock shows 10 h 54 min
